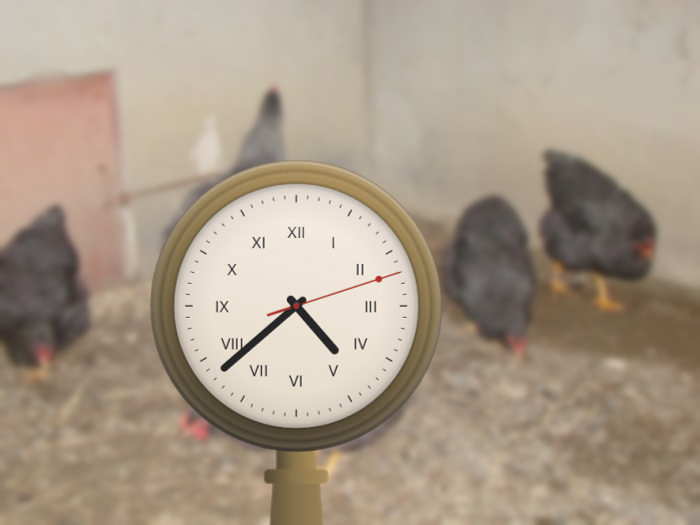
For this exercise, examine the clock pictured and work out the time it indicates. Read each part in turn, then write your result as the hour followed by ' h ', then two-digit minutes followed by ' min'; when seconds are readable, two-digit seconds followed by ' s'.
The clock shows 4 h 38 min 12 s
